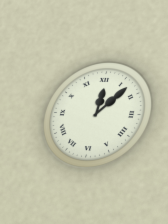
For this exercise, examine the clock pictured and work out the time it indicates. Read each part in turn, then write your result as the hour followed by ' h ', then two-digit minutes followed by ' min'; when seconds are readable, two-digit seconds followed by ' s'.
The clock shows 12 h 07 min
